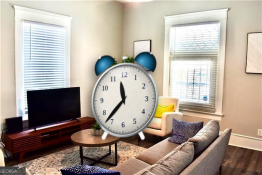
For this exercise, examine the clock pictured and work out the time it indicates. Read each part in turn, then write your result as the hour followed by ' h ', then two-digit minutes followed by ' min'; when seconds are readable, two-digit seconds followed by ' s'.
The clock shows 11 h 37 min
